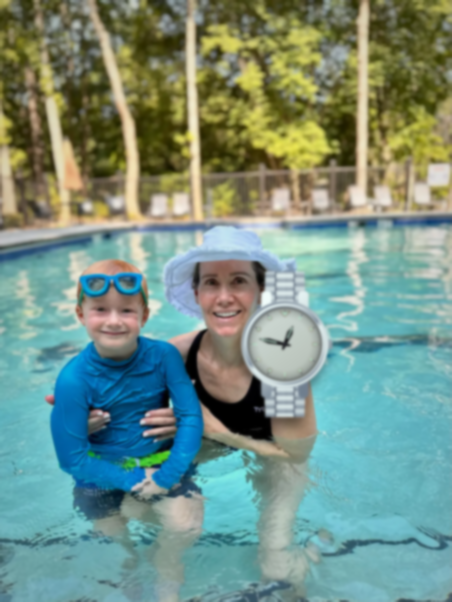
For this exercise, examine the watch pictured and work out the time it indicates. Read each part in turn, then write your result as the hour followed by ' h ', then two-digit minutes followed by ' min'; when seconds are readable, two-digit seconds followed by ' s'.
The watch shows 12 h 47 min
